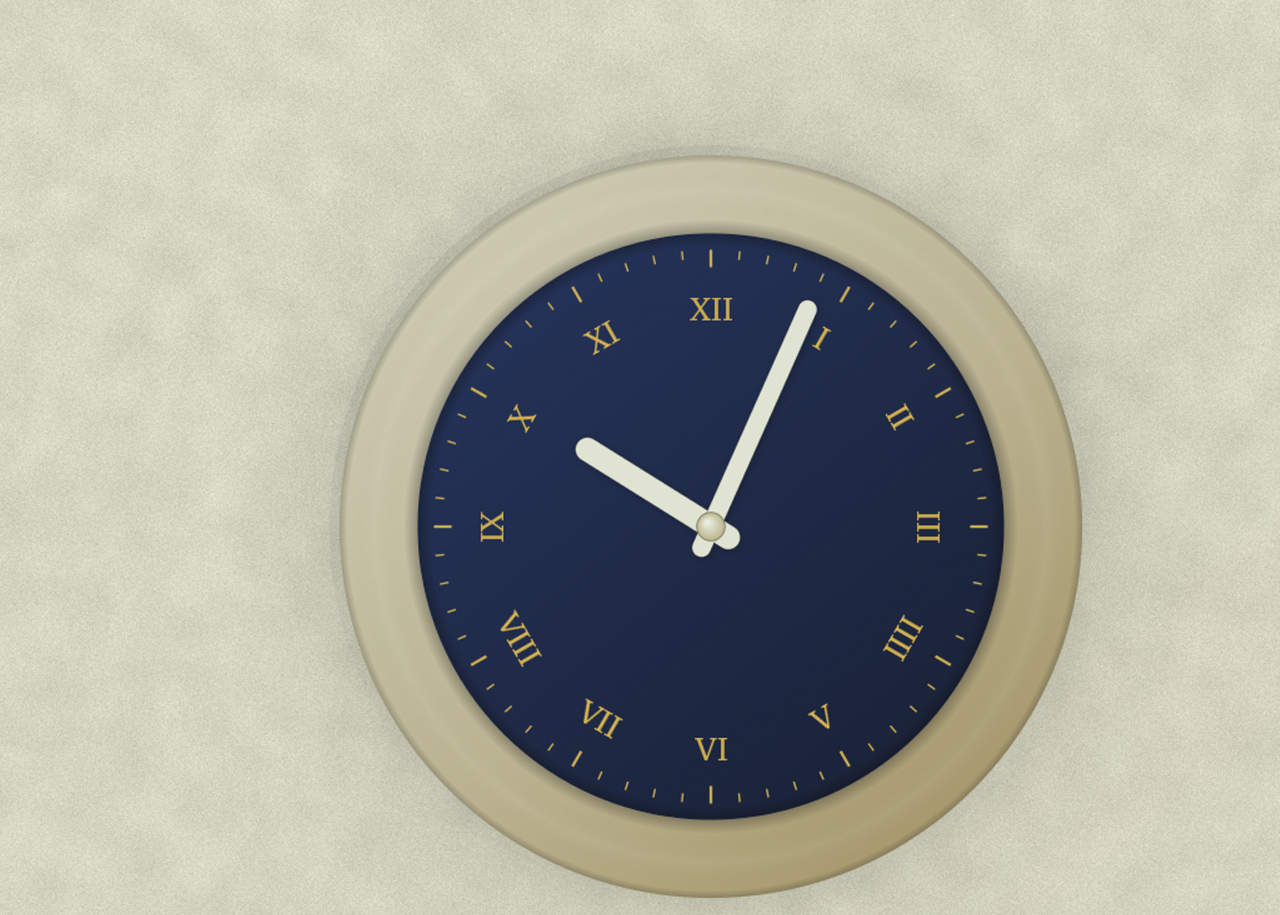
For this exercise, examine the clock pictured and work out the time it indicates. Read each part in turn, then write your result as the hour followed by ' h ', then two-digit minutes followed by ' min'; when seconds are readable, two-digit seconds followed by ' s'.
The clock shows 10 h 04 min
